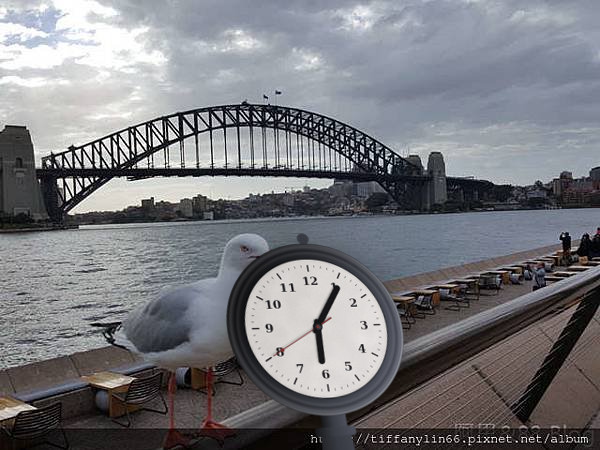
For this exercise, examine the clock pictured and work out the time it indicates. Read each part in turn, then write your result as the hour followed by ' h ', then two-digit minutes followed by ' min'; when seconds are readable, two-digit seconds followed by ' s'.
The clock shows 6 h 05 min 40 s
